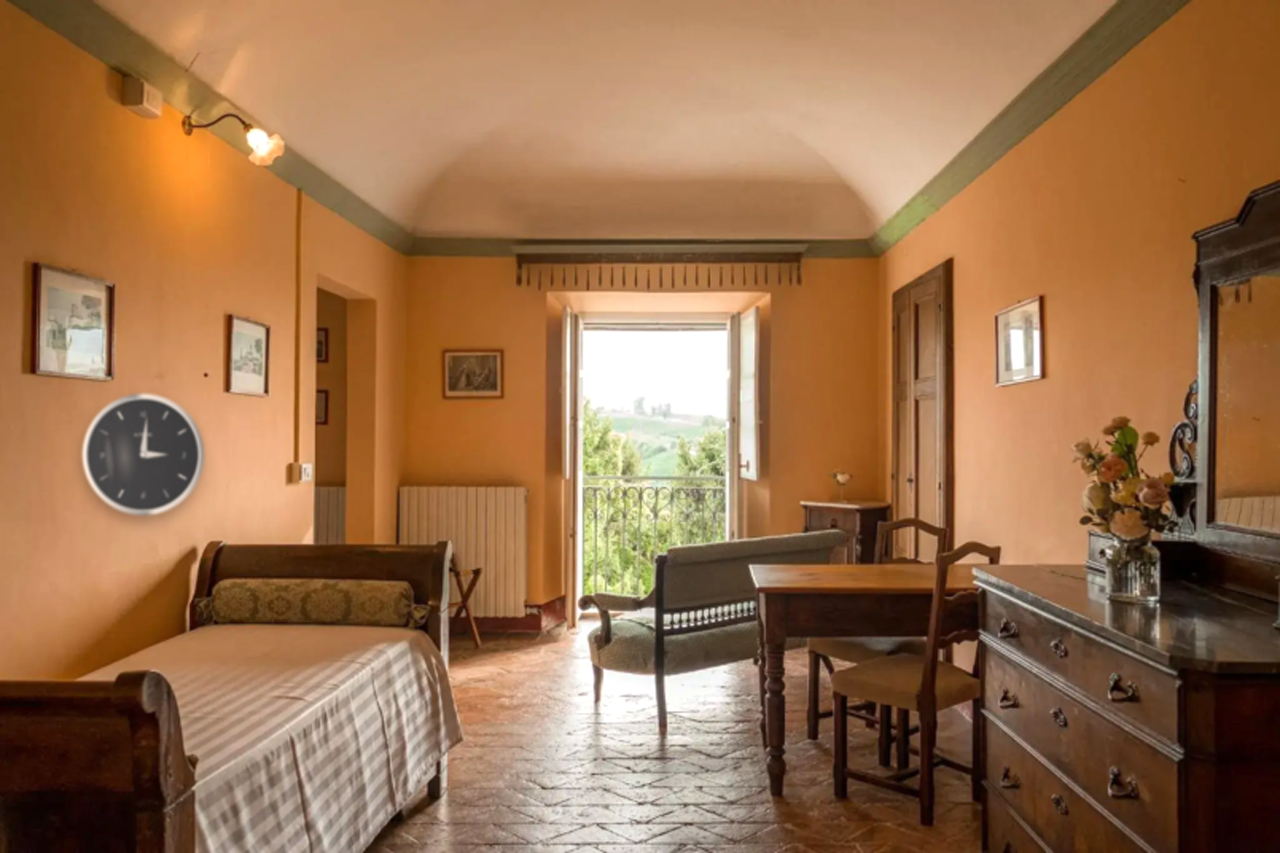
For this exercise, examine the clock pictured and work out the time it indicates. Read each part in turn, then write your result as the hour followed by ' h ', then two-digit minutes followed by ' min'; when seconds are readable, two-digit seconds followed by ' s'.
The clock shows 3 h 01 min
